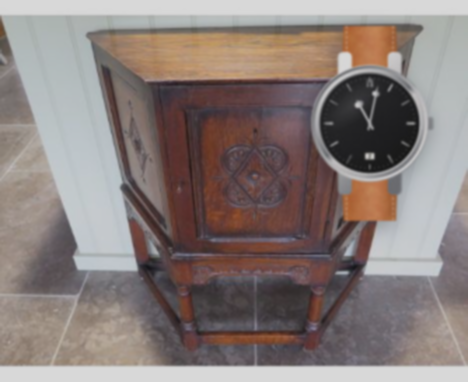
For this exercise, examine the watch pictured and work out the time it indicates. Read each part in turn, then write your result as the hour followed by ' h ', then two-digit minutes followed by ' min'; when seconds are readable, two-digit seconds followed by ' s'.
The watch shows 11 h 02 min
